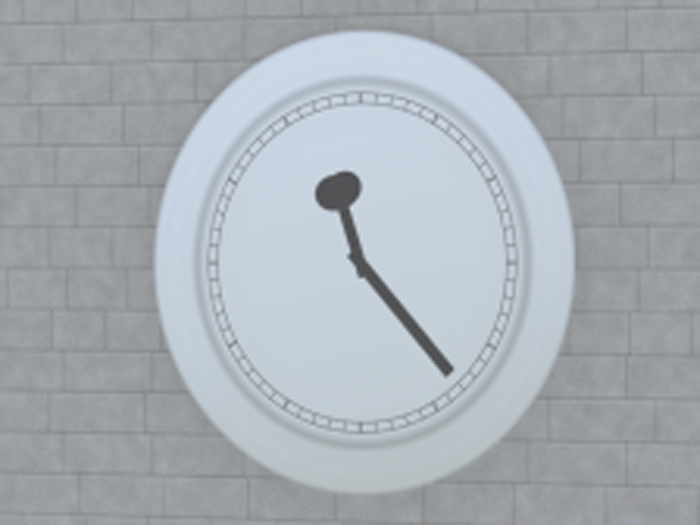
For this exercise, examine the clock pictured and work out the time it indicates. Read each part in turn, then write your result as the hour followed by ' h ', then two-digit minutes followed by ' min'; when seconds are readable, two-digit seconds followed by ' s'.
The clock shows 11 h 23 min
